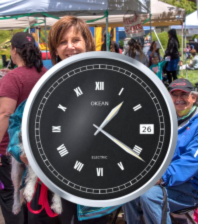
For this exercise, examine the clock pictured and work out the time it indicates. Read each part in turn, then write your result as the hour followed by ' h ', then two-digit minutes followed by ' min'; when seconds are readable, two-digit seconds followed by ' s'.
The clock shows 1 h 21 min
